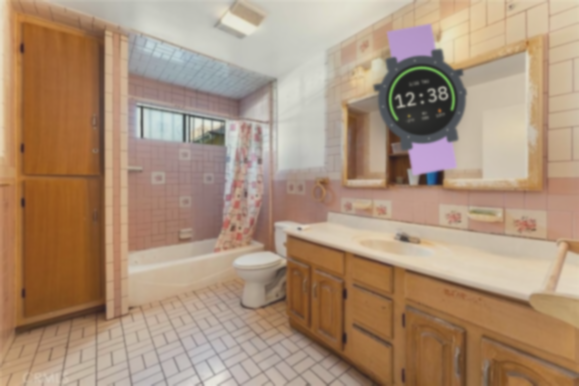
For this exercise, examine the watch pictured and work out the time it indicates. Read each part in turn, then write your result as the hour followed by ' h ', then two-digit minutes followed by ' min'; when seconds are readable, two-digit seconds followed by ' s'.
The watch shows 12 h 38 min
